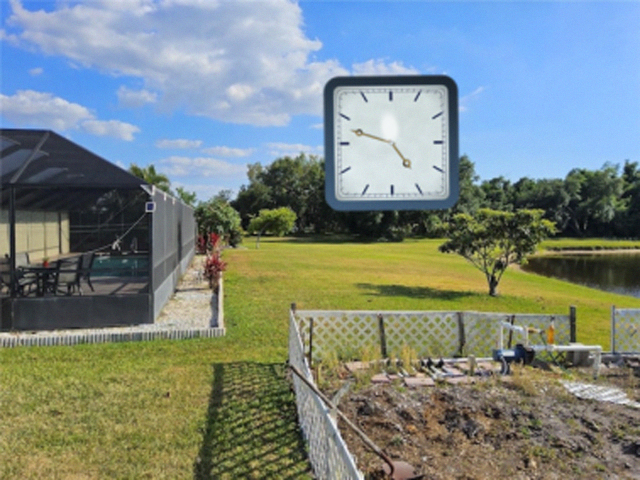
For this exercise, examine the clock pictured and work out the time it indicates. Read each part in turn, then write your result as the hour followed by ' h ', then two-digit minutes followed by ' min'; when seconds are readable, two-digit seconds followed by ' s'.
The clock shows 4 h 48 min
